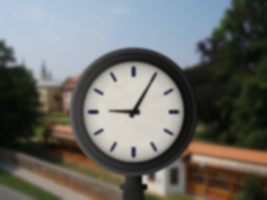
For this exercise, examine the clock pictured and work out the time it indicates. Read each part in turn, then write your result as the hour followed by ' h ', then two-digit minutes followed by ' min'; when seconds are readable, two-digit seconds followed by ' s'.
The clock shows 9 h 05 min
